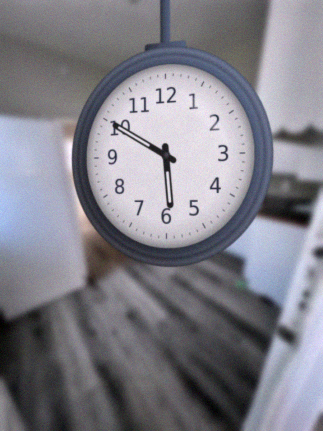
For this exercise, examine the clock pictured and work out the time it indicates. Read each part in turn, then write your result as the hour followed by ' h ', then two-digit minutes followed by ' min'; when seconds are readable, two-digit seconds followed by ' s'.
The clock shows 5 h 50 min
